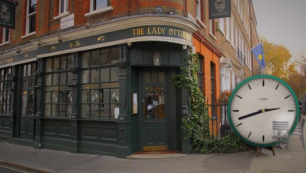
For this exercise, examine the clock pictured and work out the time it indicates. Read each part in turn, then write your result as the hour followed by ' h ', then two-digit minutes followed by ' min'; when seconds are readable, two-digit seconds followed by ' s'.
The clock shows 2 h 42 min
